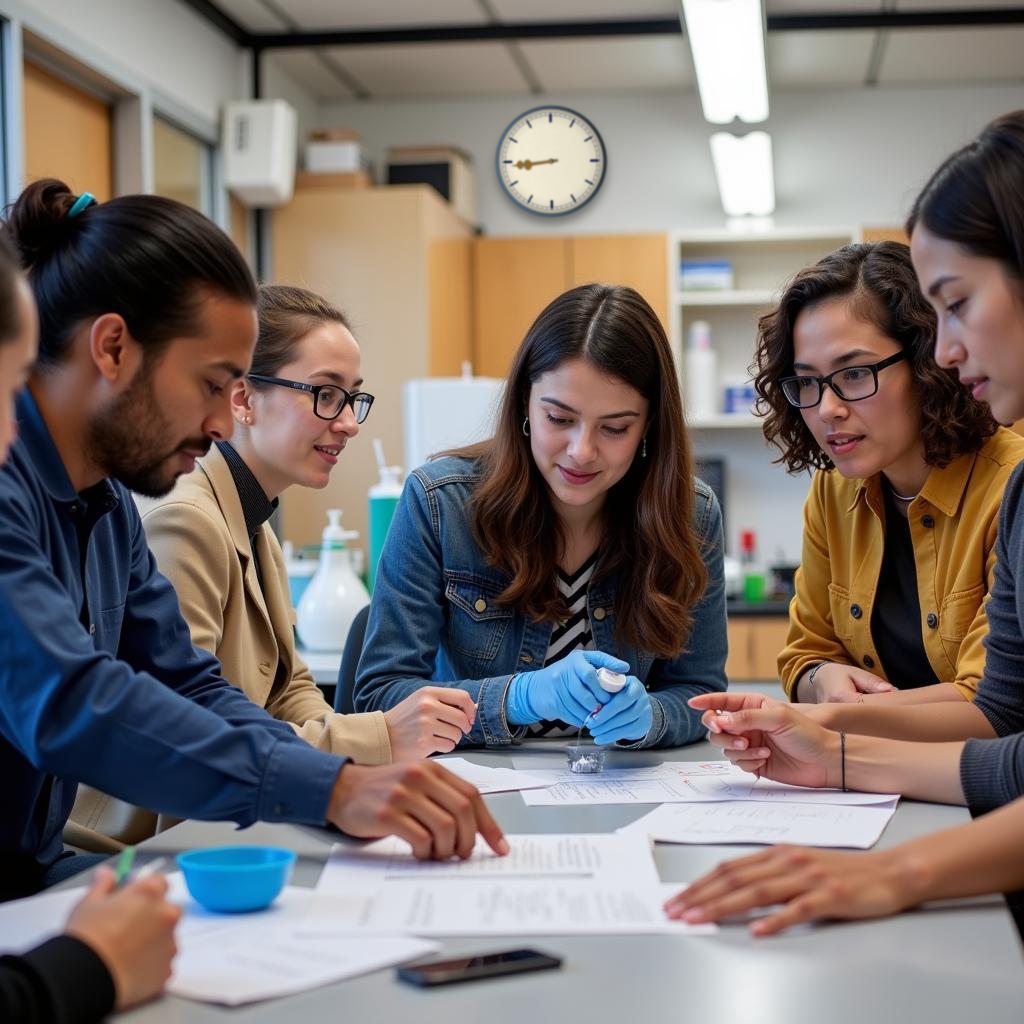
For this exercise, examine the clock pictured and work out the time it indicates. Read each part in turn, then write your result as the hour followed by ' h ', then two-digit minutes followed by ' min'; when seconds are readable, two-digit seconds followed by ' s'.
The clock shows 8 h 44 min
